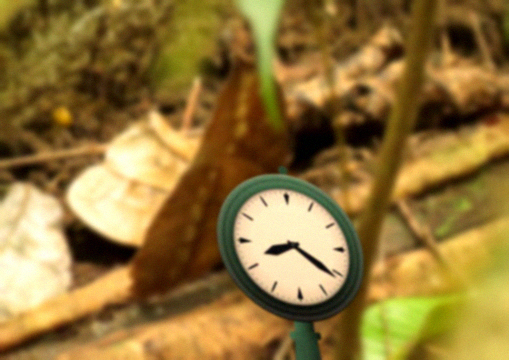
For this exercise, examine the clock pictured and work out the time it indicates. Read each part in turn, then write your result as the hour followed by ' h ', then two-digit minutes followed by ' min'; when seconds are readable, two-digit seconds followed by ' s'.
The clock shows 8 h 21 min
